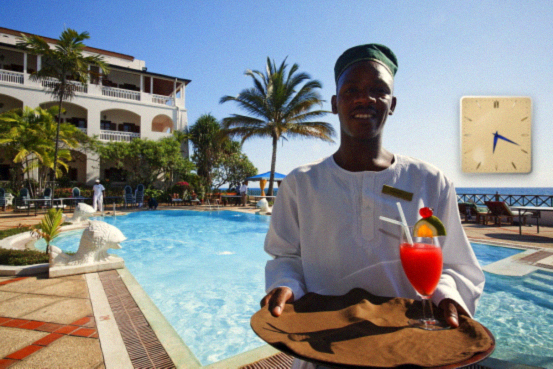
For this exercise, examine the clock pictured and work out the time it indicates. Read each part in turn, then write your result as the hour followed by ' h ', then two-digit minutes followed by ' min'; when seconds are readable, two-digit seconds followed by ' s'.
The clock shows 6 h 19 min
